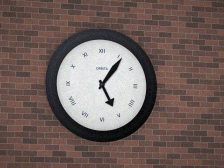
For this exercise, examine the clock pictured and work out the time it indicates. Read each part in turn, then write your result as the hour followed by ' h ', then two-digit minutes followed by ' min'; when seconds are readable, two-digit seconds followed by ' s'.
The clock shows 5 h 06 min
